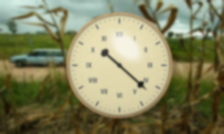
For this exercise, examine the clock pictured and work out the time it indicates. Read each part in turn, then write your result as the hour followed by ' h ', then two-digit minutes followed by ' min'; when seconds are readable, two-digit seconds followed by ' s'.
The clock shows 10 h 22 min
